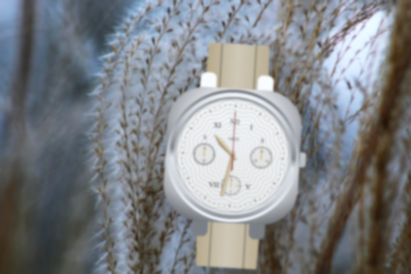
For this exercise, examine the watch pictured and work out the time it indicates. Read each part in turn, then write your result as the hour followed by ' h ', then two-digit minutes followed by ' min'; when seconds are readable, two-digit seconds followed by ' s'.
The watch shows 10 h 32 min
